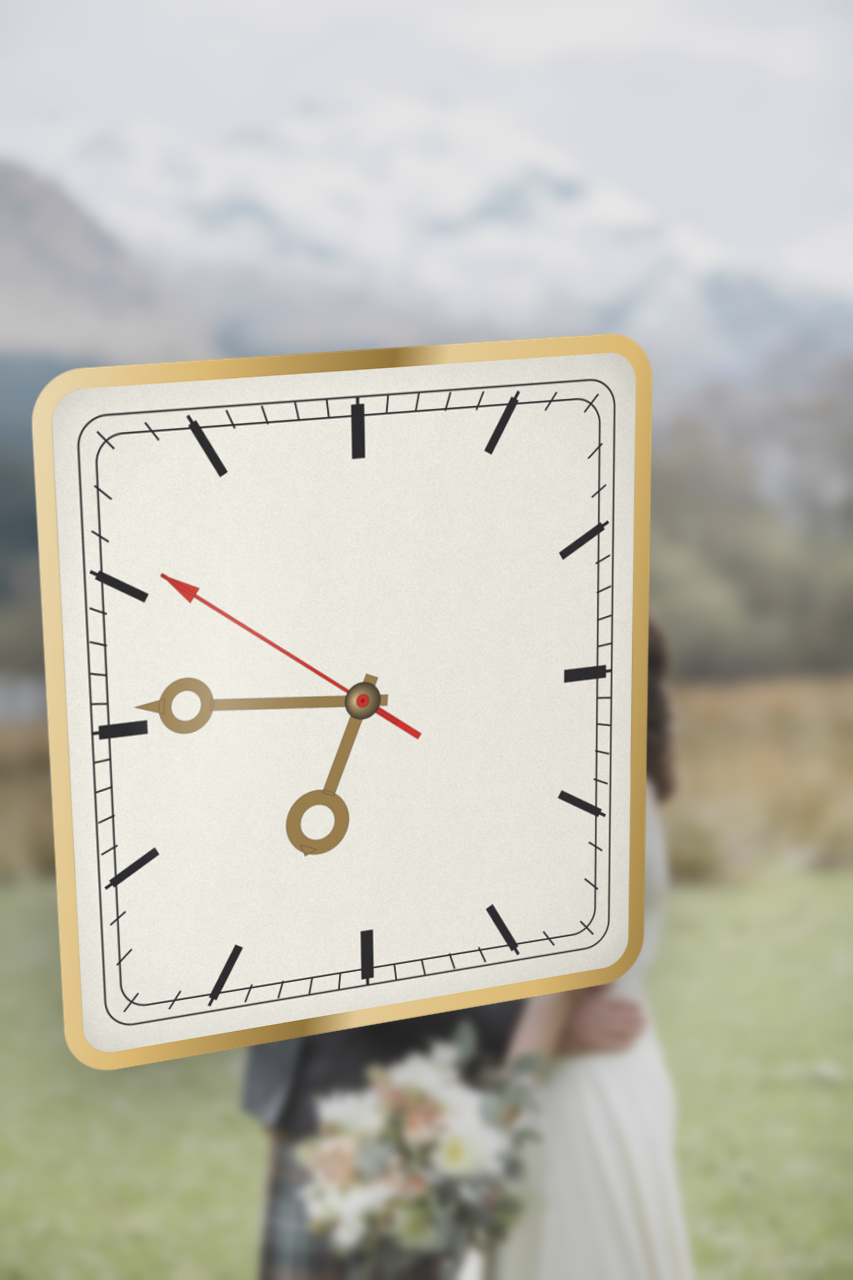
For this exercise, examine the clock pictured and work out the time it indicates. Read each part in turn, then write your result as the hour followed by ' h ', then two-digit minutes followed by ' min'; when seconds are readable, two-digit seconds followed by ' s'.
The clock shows 6 h 45 min 51 s
